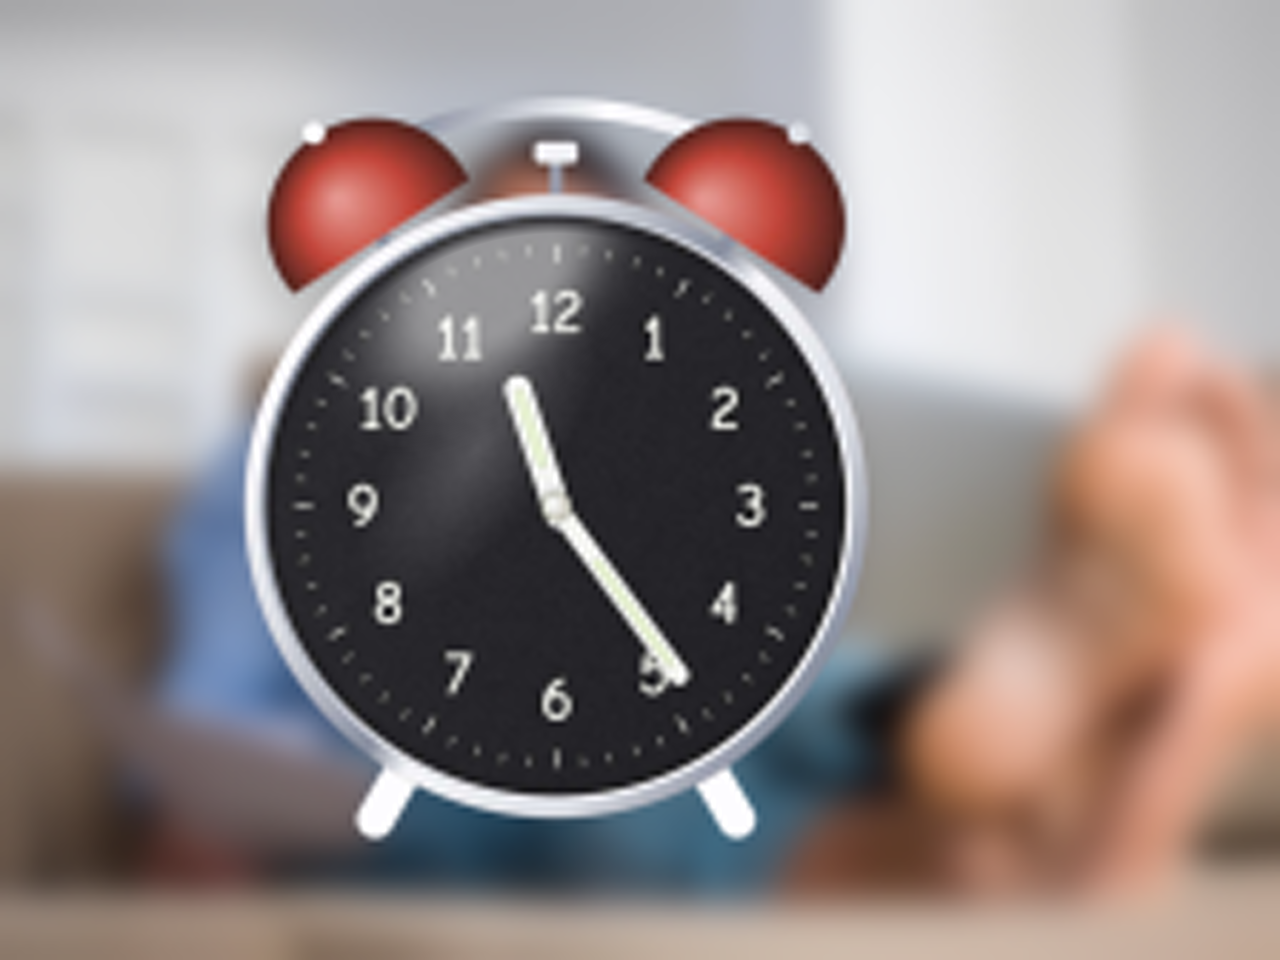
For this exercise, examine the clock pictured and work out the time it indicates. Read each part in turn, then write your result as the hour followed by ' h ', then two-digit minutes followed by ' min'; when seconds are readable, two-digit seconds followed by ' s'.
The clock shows 11 h 24 min
